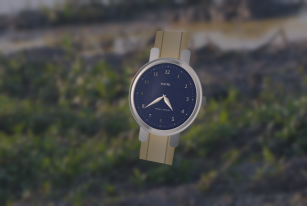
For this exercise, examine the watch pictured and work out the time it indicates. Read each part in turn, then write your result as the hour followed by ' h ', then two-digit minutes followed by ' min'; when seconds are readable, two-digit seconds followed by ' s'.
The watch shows 4 h 39 min
